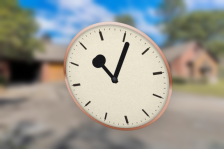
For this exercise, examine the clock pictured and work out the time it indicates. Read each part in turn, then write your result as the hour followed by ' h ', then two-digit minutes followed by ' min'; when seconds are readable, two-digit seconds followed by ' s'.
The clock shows 11 h 06 min
